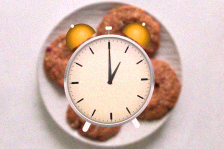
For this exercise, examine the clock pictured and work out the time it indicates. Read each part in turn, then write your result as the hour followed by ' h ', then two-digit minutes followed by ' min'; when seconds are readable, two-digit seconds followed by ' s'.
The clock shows 1 h 00 min
